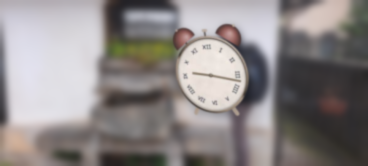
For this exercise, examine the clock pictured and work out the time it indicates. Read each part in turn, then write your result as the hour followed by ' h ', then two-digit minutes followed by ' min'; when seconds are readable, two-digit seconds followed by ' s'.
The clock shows 9 h 17 min
